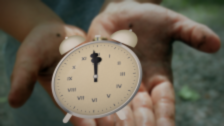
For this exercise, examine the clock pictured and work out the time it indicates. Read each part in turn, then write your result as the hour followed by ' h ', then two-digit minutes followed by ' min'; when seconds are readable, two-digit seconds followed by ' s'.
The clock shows 11 h 59 min
